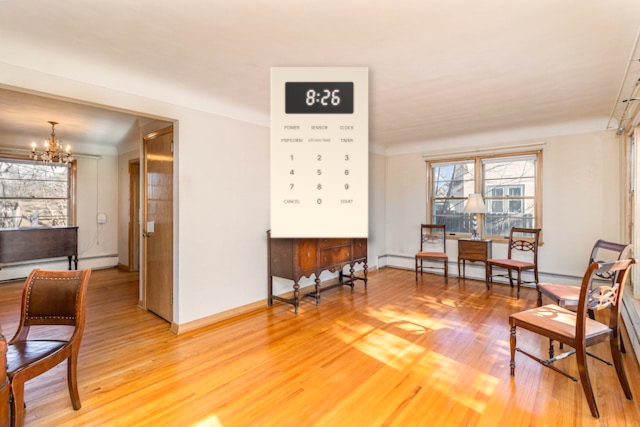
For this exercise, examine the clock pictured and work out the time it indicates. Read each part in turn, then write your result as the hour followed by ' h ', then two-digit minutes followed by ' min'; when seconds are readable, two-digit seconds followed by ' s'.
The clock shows 8 h 26 min
